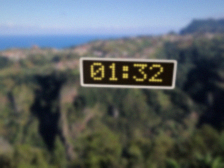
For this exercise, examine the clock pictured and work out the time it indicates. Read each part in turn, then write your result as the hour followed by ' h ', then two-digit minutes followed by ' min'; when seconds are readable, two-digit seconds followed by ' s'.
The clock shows 1 h 32 min
